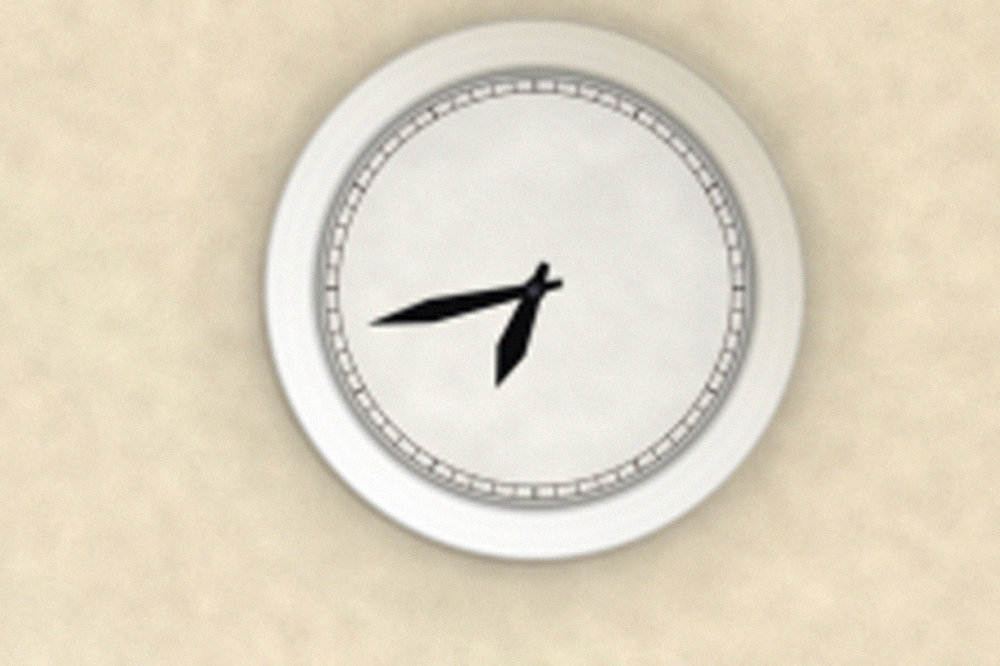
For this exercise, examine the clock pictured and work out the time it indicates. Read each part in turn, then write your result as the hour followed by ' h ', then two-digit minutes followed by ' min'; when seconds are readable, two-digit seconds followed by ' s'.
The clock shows 6 h 43 min
